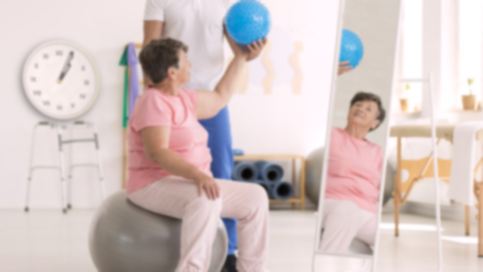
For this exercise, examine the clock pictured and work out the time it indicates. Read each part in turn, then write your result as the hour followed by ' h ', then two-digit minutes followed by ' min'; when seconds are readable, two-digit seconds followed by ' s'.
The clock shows 1 h 04 min
